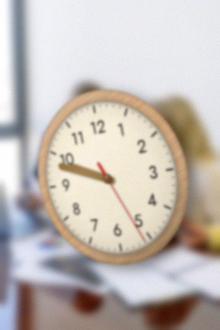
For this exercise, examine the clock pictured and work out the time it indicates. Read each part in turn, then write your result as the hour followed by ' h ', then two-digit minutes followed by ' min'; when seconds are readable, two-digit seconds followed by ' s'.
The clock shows 9 h 48 min 26 s
